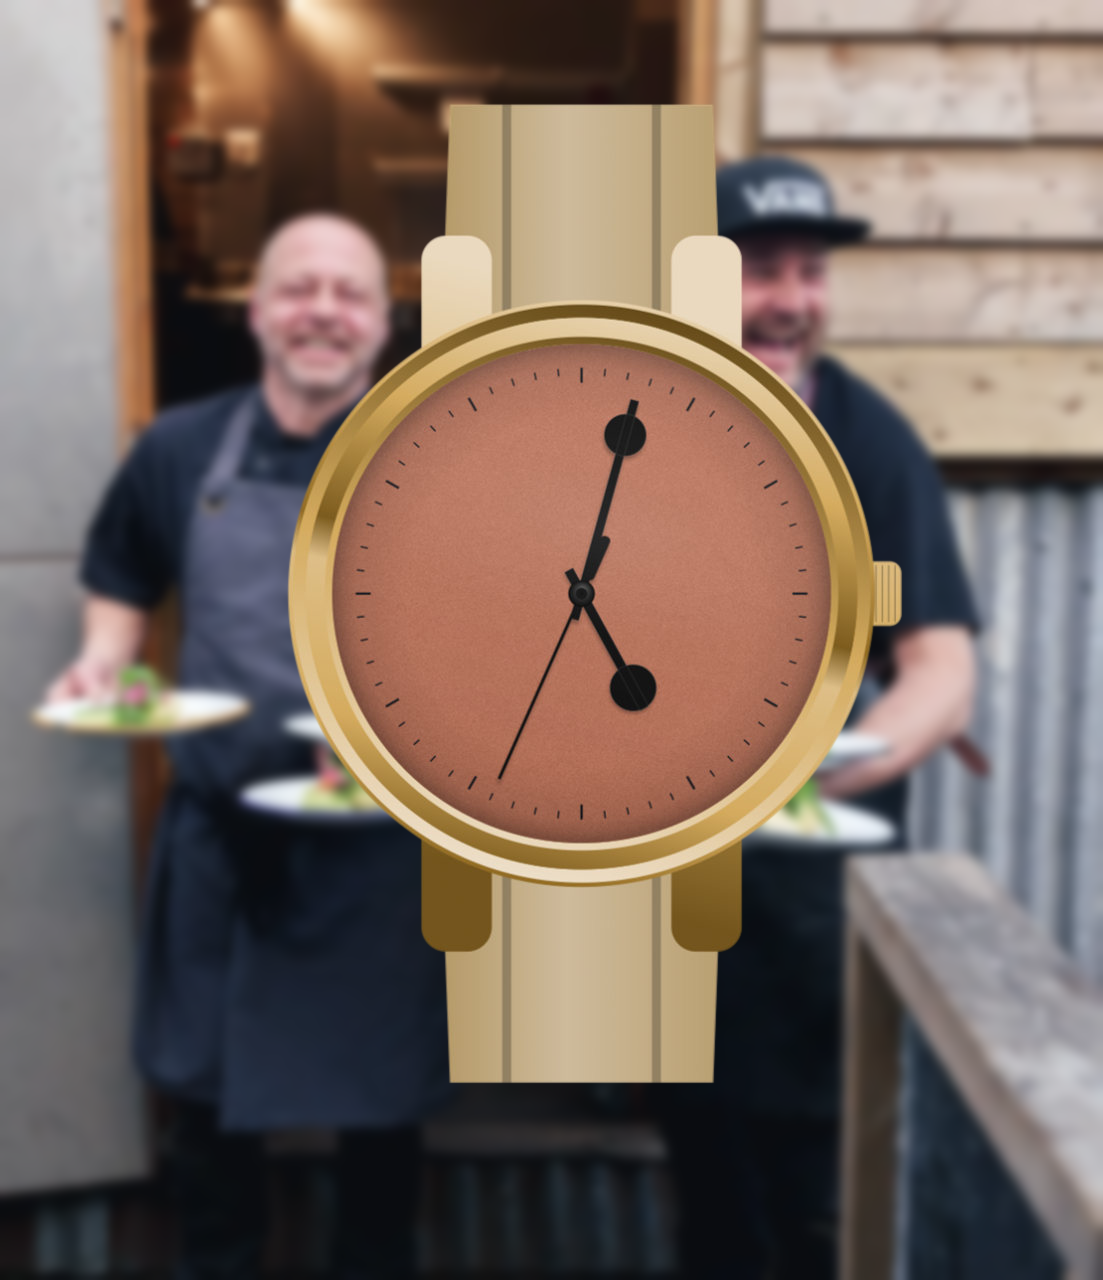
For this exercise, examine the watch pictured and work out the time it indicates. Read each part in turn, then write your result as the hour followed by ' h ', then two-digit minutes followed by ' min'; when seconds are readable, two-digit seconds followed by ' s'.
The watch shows 5 h 02 min 34 s
